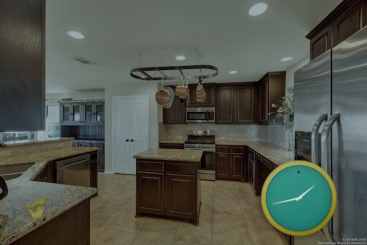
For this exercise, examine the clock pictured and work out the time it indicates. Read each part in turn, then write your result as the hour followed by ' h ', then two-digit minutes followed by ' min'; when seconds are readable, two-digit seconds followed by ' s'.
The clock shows 1 h 43 min
